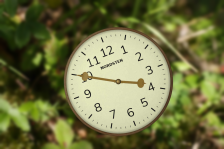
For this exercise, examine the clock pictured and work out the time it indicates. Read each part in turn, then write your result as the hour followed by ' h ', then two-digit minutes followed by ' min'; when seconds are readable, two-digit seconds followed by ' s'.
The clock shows 3 h 50 min
